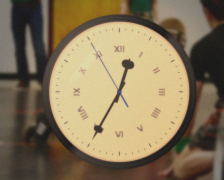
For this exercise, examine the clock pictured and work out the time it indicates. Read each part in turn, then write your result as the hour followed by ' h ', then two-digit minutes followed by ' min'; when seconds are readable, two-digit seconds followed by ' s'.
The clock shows 12 h 34 min 55 s
